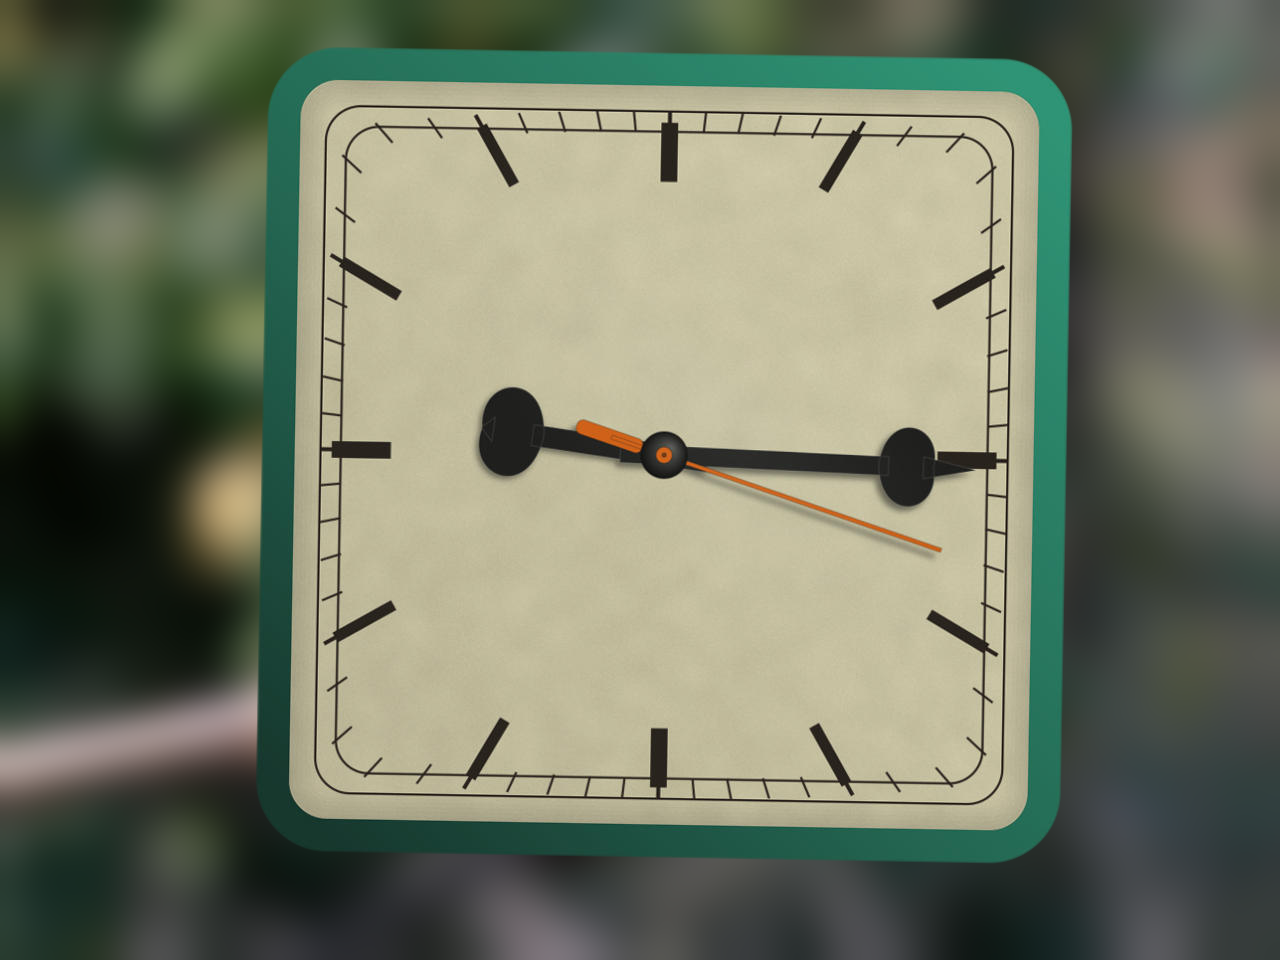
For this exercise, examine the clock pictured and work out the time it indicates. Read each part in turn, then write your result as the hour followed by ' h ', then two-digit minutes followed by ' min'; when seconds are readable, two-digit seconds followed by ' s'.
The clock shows 9 h 15 min 18 s
